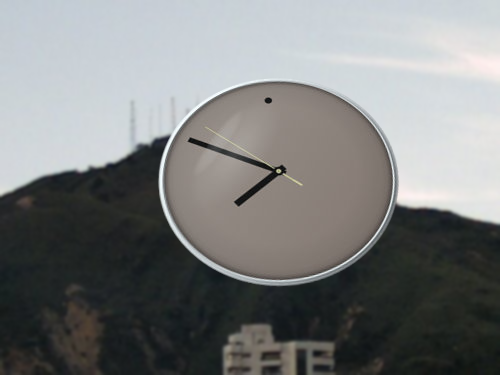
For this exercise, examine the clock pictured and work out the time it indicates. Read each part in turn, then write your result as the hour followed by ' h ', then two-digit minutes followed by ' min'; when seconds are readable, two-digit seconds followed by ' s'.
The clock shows 7 h 49 min 52 s
